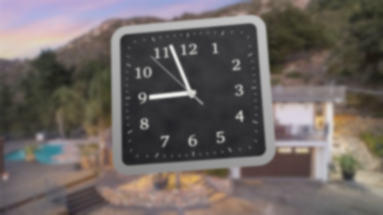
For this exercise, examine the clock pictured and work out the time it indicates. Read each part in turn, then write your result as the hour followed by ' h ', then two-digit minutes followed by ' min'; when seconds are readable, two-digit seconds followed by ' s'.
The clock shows 8 h 56 min 53 s
